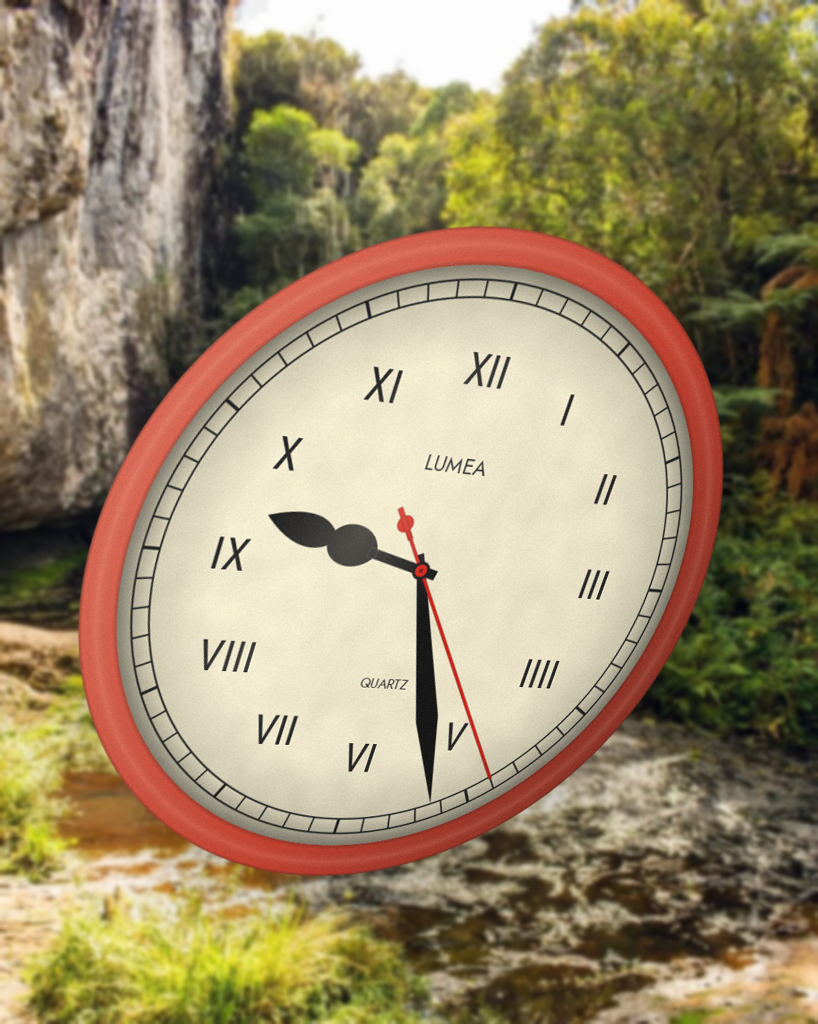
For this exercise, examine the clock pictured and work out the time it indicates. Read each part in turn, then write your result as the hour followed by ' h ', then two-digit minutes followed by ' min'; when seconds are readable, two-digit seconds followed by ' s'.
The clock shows 9 h 26 min 24 s
